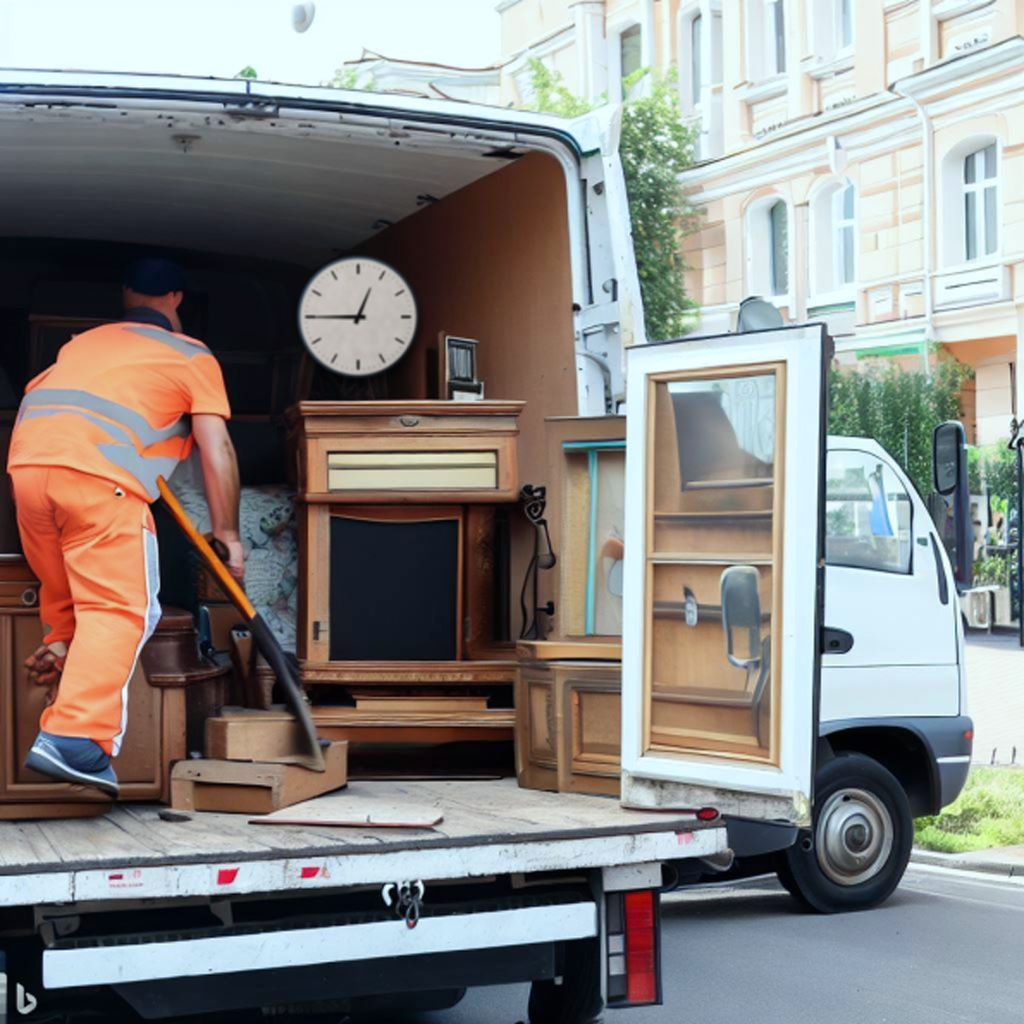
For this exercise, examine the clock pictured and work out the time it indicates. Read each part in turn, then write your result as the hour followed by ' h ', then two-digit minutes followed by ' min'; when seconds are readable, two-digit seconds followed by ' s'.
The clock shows 12 h 45 min
